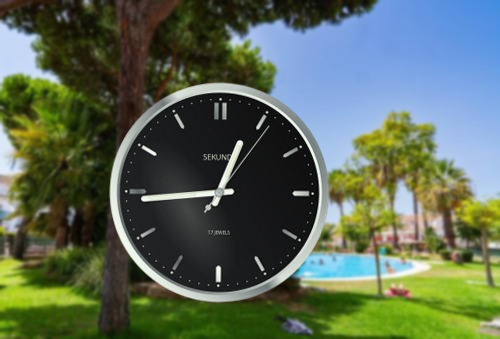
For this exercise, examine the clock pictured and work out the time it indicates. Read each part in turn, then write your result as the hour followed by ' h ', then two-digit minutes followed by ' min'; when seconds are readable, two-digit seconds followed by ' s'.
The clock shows 12 h 44 min 06 s
